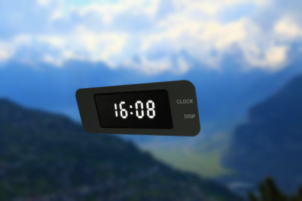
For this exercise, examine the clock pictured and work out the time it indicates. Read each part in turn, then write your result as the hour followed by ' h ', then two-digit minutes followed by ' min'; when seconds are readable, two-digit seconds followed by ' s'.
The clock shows 16 h 08 min
